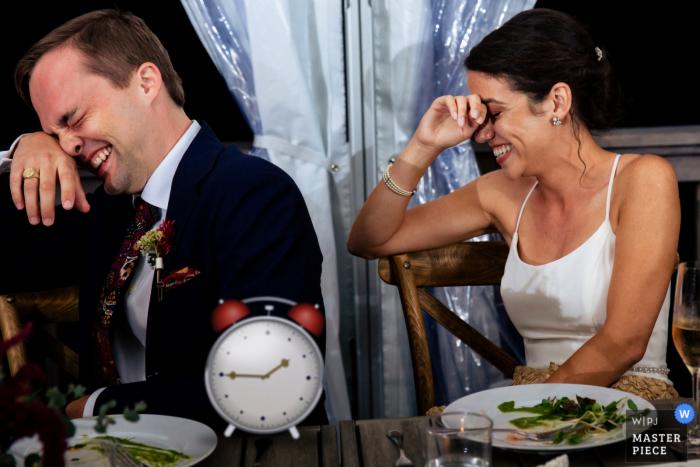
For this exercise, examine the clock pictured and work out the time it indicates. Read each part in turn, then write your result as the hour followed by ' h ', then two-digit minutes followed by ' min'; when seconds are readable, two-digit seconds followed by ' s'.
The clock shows 1 h 45 min
